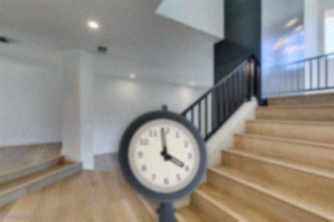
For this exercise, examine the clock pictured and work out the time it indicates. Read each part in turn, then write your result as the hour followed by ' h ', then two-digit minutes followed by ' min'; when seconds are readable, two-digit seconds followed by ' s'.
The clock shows 3 h 59 min
